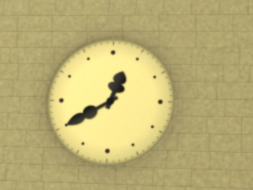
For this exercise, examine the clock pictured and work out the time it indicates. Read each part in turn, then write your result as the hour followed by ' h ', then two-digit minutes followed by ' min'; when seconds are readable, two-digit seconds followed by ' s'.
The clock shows 12 h 40 min
